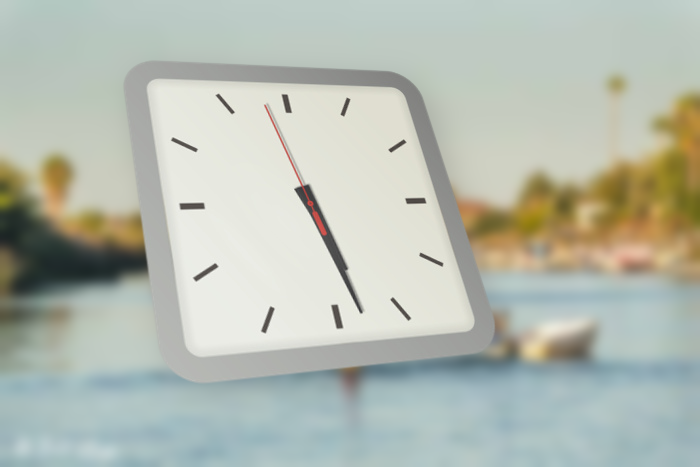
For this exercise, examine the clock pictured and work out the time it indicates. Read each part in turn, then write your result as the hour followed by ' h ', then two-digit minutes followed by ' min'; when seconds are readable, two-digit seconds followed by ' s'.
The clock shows 5 h 27 min 58 s
